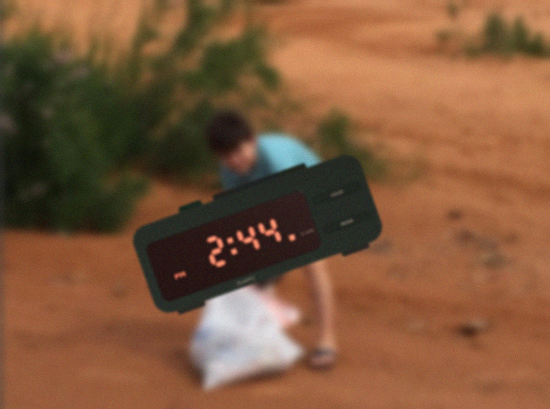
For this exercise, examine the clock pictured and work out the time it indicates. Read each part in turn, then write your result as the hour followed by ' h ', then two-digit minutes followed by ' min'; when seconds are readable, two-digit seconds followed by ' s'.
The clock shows 2 h 44 min
